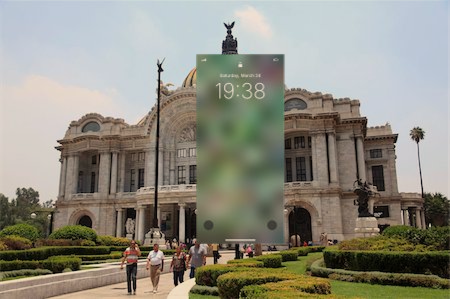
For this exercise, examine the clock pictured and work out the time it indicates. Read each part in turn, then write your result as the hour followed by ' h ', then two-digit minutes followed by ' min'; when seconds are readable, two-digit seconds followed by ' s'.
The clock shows 19 h 38 min
